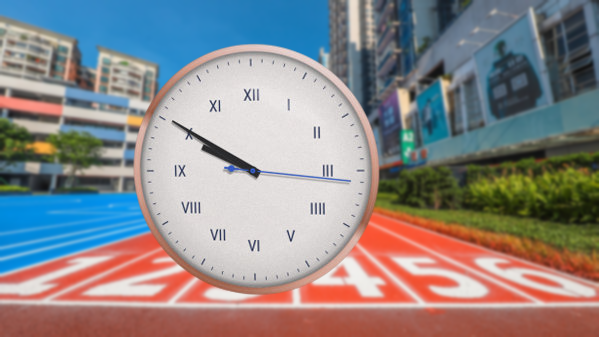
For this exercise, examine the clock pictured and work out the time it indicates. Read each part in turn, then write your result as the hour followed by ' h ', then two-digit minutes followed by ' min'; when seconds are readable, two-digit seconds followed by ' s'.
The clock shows 9 h 50 min 16 s
